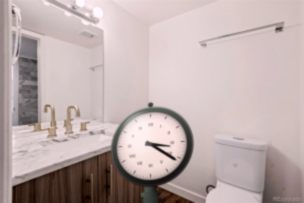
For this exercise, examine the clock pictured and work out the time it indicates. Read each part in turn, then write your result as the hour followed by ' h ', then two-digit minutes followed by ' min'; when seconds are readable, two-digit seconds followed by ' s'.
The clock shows 3 h 21 min
